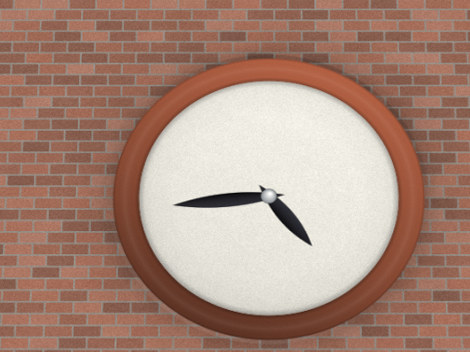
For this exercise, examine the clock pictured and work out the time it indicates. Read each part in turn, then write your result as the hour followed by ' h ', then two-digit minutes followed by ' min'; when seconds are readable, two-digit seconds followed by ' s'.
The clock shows 4 h 44 min
